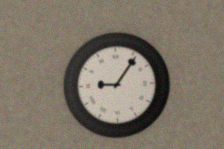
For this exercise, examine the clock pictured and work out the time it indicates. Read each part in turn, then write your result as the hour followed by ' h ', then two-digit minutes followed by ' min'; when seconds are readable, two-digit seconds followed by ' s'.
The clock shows 9 h 06 min
